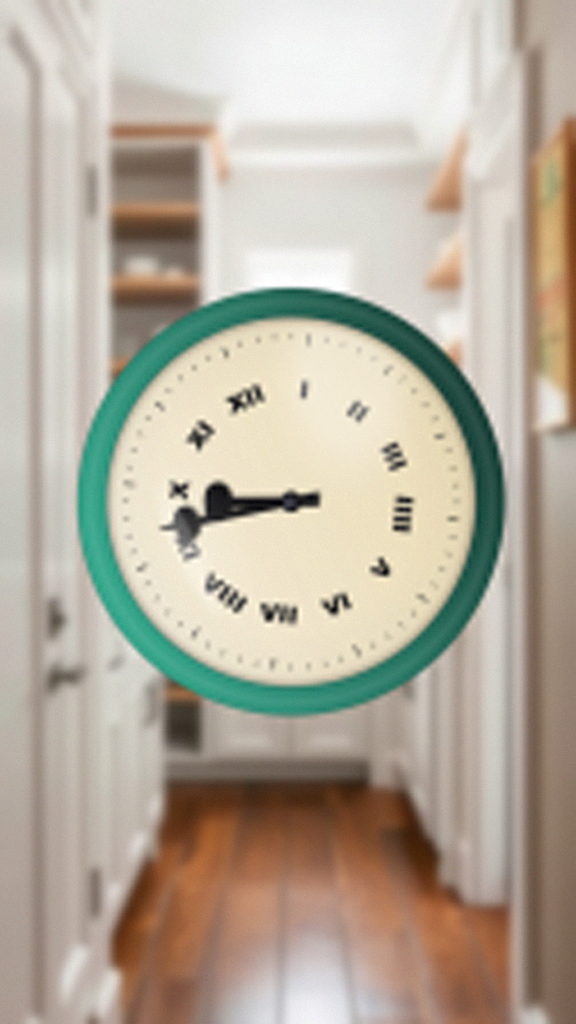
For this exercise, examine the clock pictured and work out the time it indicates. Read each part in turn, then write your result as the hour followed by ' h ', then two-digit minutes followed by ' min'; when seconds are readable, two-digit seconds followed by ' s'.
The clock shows 9 h 47 min
